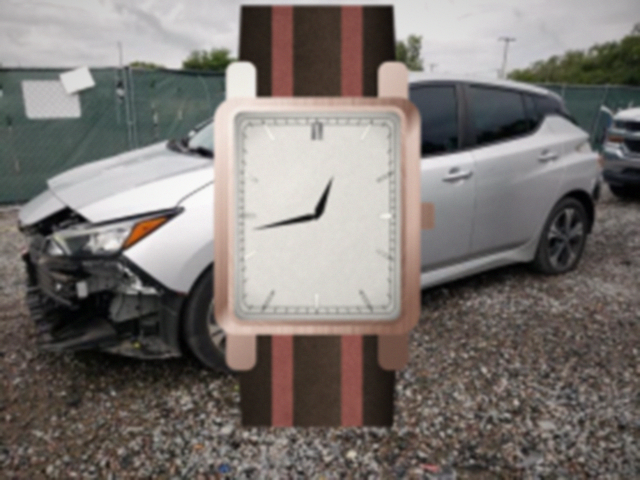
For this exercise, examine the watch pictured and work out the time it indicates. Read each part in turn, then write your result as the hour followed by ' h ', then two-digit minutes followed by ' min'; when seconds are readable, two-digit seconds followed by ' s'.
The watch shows 12 h 43 min
